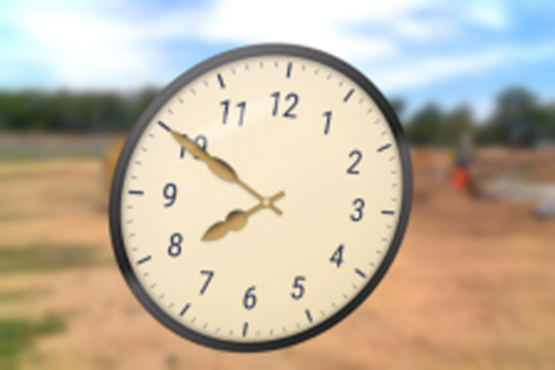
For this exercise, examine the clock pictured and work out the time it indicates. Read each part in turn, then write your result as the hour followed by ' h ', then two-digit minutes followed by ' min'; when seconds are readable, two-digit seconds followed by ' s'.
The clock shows 7 h 50 min
